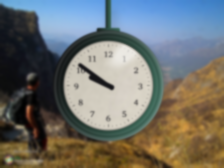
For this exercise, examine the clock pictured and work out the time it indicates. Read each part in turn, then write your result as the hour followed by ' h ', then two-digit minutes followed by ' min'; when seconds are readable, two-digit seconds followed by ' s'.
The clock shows 9 h 51 min
